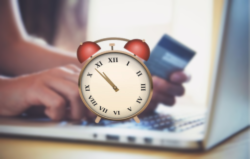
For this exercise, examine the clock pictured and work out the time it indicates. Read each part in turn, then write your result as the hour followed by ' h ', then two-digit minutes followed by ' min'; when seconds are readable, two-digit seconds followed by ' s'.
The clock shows 10 h 53 min
